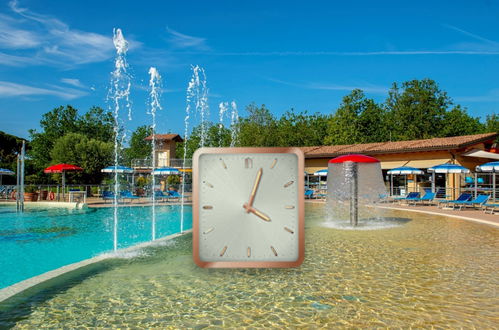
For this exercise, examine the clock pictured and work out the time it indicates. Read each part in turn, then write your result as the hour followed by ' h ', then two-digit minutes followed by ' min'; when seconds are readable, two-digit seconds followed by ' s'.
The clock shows 4 h 03 min
